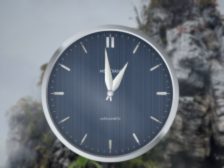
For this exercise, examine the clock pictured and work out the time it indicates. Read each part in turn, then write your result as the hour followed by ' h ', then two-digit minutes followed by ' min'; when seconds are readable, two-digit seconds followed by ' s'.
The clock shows 12 h 59 min
